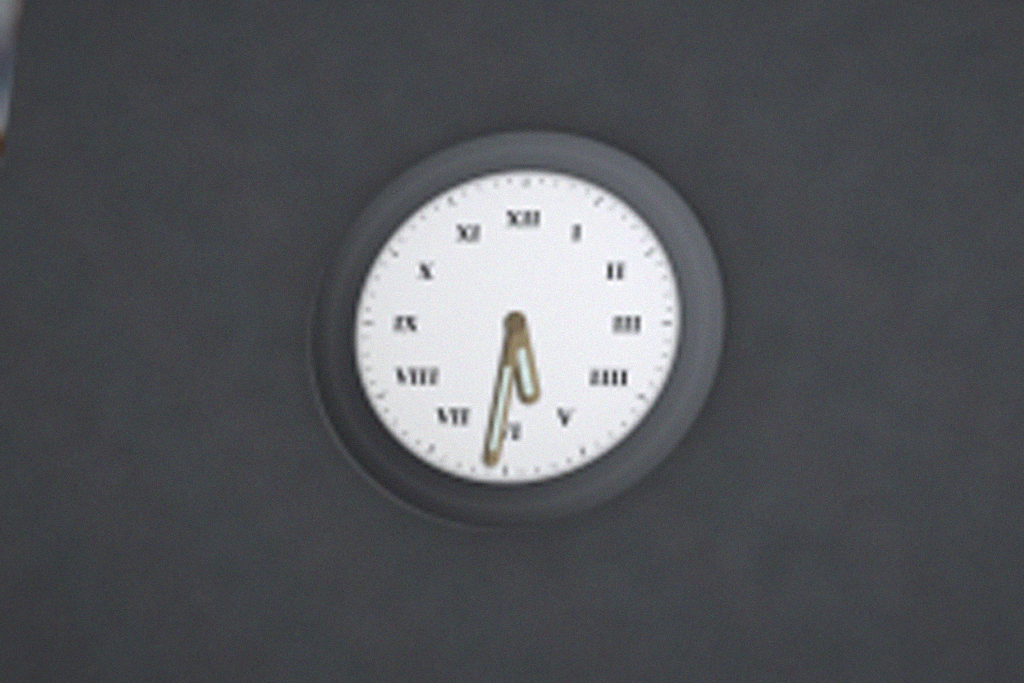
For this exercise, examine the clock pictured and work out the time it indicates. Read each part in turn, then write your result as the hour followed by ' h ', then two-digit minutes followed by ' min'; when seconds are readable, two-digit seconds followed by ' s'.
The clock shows 5 h 31 min
